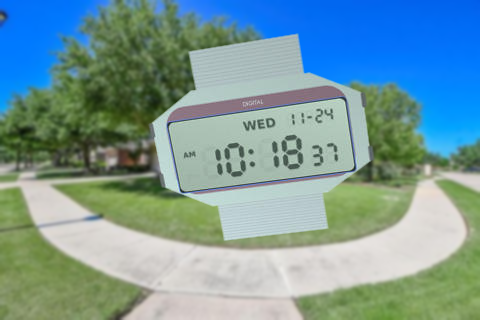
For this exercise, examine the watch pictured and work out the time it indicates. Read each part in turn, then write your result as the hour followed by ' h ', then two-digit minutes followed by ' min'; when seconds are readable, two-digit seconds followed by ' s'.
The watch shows 10 h 18 min 37 s
